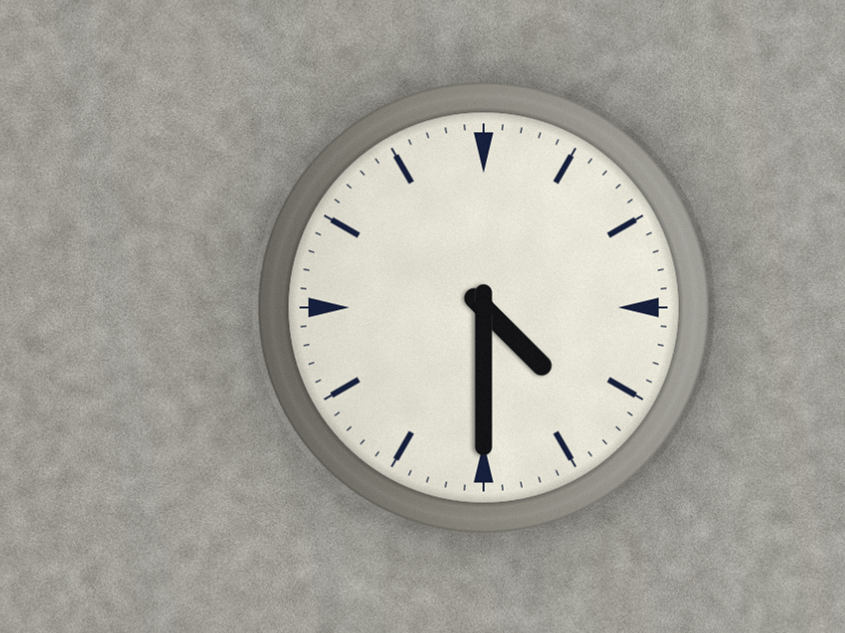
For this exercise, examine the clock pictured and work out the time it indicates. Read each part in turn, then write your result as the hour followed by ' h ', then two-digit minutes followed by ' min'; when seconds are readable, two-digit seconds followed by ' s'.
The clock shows 4 h 30 min
